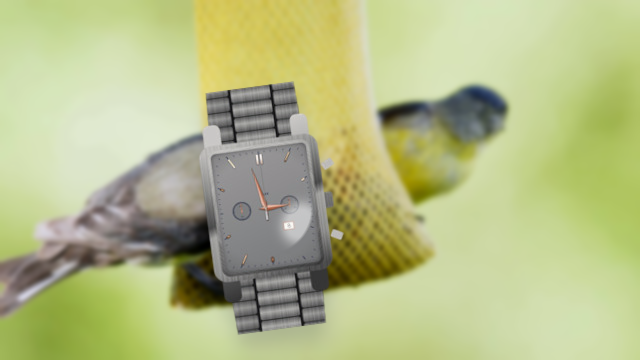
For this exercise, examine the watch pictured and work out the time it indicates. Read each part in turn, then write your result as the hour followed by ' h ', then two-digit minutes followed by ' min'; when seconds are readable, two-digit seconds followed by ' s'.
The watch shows 2 h 58 min
